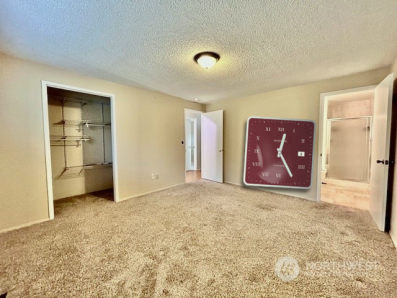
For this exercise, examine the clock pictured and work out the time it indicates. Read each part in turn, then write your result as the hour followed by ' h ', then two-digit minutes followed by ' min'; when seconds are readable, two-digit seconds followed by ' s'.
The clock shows 12 h 25 min
